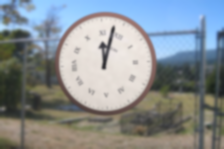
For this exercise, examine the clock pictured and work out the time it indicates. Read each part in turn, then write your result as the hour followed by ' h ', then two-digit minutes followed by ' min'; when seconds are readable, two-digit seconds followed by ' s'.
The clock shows 10 h 58 min
